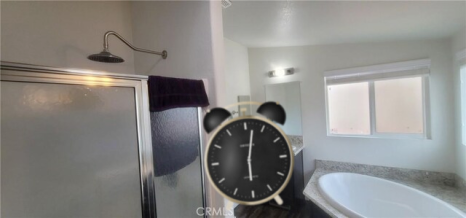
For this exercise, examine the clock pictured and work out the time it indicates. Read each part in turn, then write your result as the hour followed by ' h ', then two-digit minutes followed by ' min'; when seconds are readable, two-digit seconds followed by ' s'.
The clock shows 6 h 02 min
